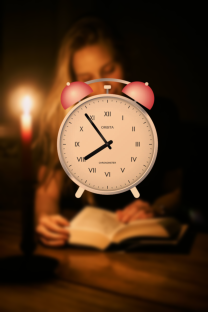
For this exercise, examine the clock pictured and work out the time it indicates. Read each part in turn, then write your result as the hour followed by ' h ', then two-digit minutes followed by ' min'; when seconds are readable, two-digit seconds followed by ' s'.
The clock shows 7 h 54 min
